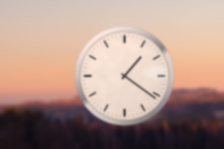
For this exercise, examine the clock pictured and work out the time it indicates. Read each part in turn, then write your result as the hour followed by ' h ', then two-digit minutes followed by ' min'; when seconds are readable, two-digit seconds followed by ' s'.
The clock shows 1 h 21 min
